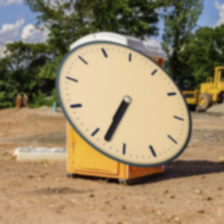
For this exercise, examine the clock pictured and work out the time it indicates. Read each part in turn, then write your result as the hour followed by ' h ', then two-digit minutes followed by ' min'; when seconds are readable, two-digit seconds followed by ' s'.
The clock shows 7 h 38 min
